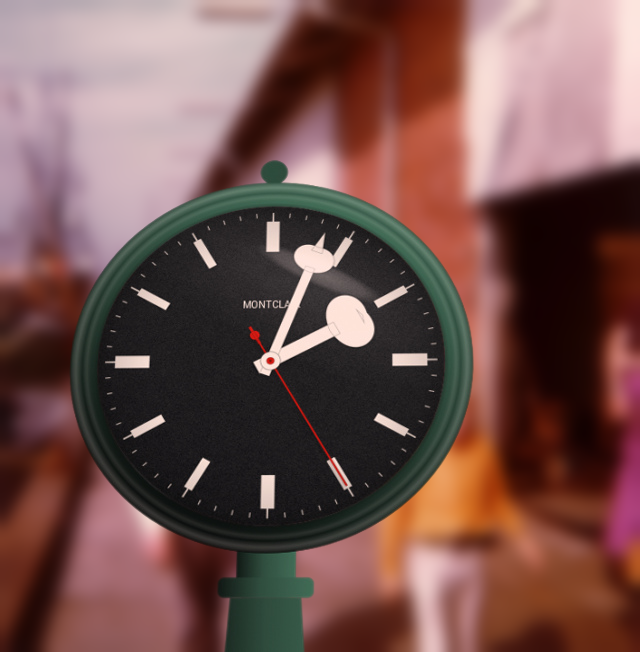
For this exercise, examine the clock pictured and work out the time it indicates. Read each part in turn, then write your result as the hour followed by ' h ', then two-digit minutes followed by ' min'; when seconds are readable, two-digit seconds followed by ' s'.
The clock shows 2 h 03 min 25 s
